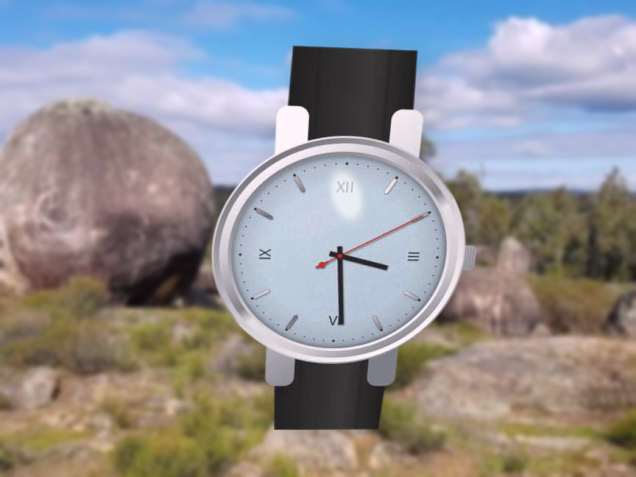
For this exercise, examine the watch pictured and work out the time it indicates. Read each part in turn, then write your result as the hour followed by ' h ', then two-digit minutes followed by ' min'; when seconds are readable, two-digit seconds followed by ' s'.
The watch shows 3 h 29 min 10 s
